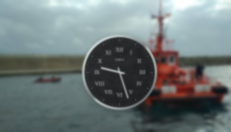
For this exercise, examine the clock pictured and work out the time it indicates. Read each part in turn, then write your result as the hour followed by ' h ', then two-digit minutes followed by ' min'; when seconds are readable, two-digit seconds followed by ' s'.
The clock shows 9 h 27 min
